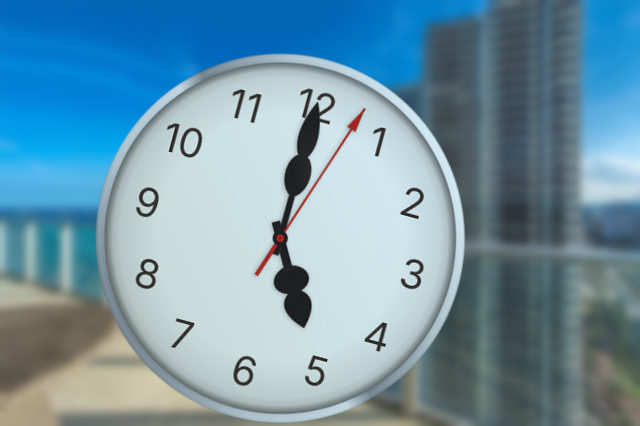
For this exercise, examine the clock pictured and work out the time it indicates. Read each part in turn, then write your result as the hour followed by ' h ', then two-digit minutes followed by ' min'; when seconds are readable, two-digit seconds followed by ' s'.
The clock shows 5 h 00 min 03 s
